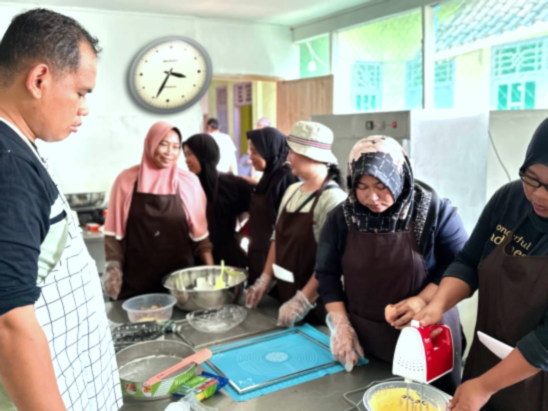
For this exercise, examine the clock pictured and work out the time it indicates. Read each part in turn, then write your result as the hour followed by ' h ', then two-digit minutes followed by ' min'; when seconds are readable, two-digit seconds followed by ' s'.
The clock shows 3 h 34 min
